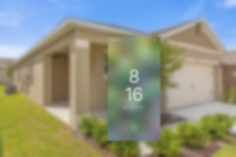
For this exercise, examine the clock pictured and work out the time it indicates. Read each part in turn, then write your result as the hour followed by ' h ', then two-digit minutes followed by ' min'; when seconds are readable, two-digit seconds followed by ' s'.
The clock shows 8 h 16 min
